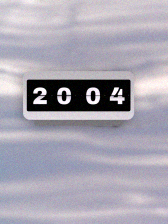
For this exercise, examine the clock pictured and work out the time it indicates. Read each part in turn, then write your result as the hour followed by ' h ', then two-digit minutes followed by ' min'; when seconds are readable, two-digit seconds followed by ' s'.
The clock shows 20 h 04 min
